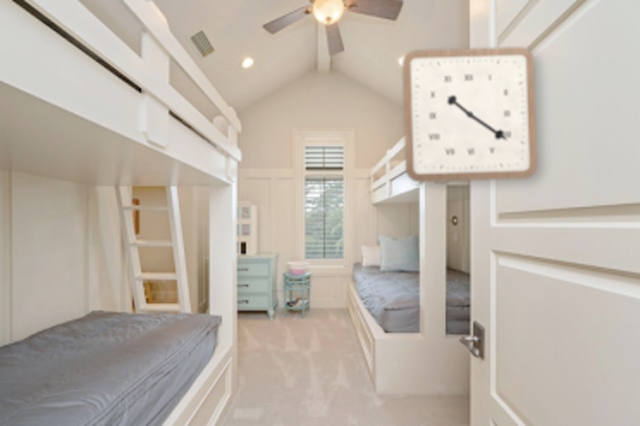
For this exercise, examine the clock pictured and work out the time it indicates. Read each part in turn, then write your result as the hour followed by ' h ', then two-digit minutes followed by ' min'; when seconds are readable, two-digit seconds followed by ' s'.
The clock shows 10 h 21 min
